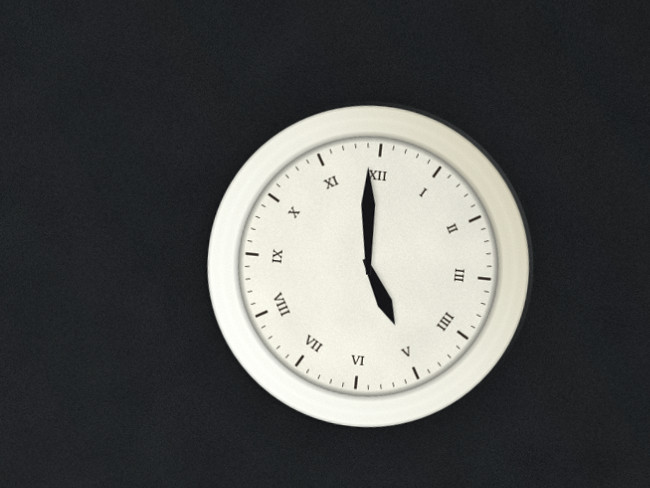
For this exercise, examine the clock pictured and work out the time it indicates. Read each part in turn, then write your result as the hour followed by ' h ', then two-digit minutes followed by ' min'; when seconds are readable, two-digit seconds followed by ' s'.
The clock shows 4 h 59 min
